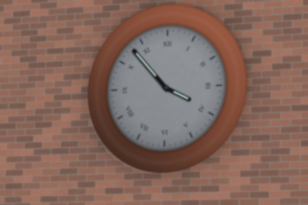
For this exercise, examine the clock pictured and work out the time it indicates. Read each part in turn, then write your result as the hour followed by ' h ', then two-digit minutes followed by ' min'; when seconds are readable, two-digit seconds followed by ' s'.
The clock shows 3 h 53 min
